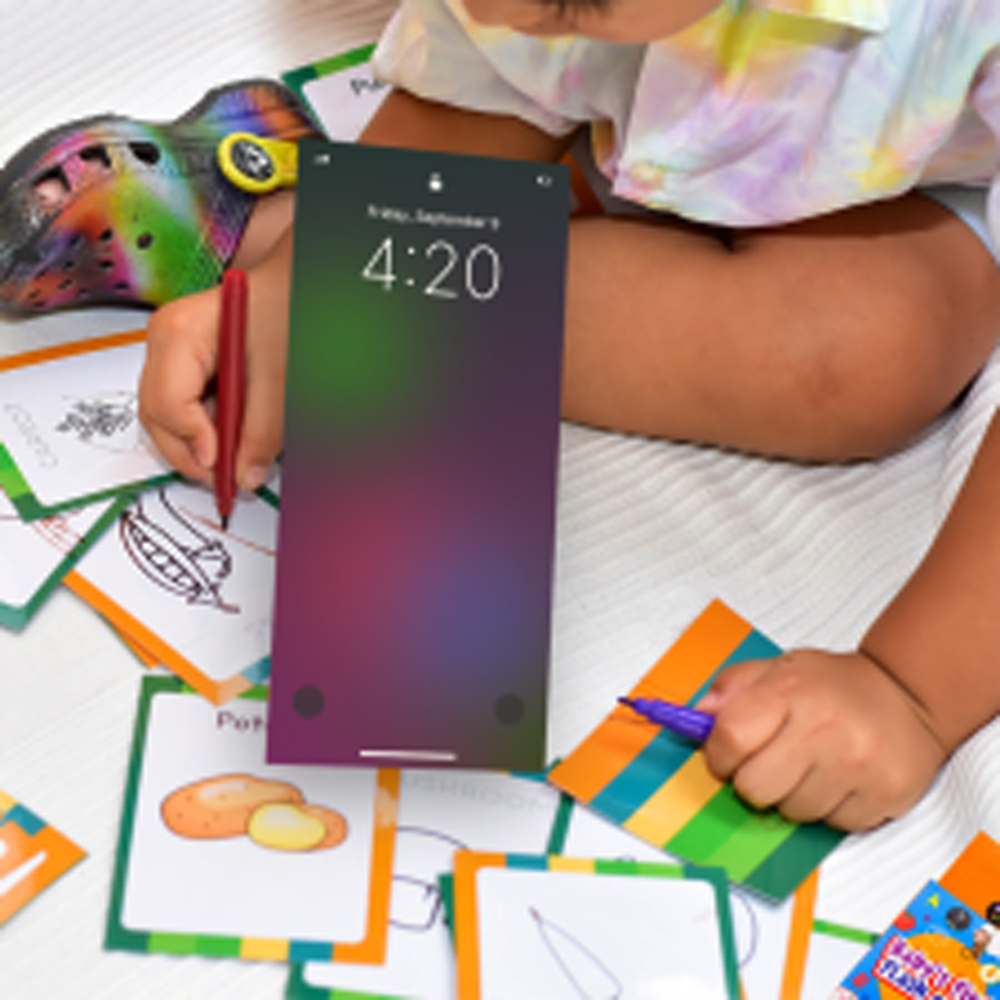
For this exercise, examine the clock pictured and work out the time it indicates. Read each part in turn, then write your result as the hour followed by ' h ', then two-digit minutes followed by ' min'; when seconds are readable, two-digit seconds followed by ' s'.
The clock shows 4 h 20 min
